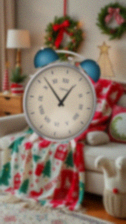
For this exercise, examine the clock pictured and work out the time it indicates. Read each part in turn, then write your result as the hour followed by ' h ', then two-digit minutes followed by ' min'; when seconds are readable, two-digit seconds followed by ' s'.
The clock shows 12 h 52 min
